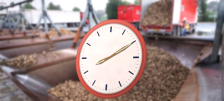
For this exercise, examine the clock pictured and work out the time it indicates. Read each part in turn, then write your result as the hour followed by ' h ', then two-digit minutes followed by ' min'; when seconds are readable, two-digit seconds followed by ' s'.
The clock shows 8 h 10 min
